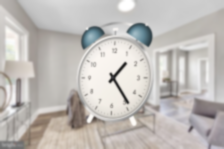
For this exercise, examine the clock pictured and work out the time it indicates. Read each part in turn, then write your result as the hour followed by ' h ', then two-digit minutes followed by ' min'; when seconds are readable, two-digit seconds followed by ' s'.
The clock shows 1 h 24 min
